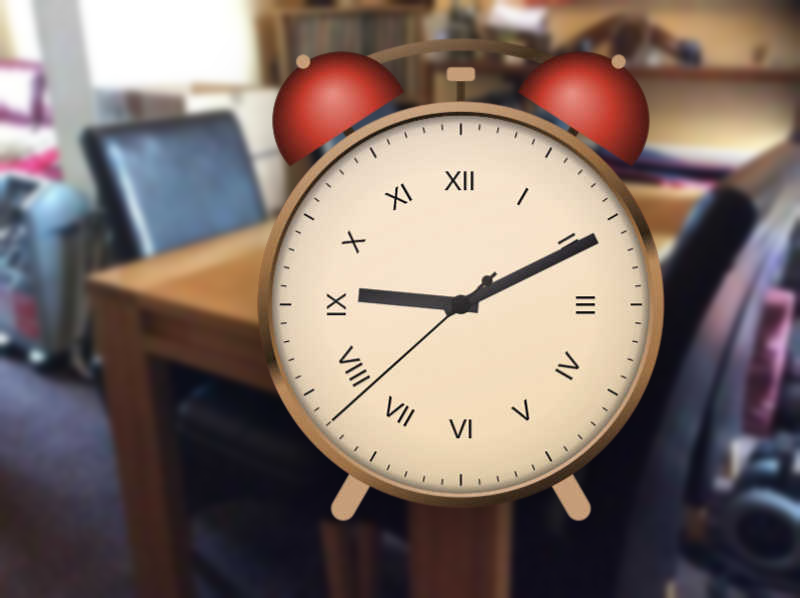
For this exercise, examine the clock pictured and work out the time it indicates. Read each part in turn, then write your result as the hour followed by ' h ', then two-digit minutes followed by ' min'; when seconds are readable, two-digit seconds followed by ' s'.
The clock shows 9 h 10 min 38 s
